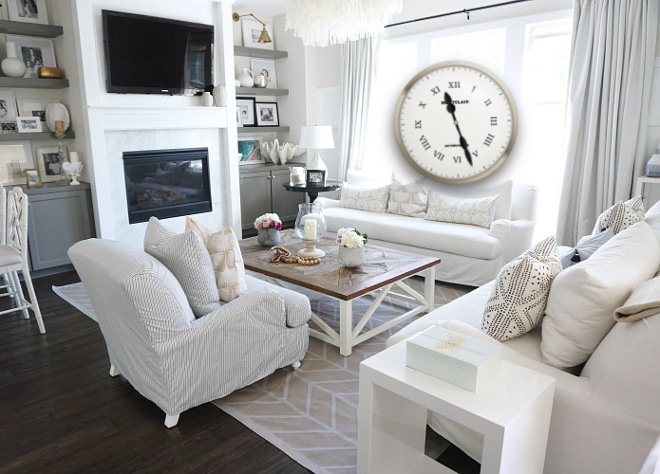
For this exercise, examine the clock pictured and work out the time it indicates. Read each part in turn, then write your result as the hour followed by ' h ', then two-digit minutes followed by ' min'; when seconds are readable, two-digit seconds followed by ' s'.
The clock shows 11 h 27 min
